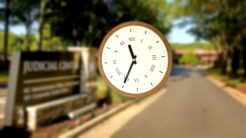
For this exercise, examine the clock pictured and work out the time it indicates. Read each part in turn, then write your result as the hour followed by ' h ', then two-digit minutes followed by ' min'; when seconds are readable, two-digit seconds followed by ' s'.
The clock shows 11 h 35 min
